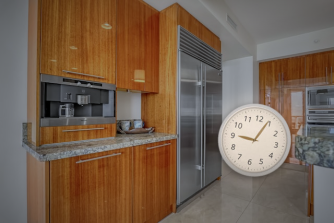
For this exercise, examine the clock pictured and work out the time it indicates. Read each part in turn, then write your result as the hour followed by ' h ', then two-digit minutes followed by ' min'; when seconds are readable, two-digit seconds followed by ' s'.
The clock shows 9 h 04 min
